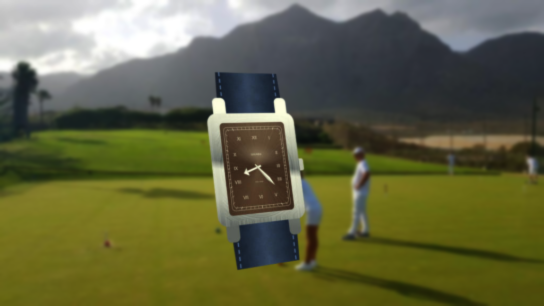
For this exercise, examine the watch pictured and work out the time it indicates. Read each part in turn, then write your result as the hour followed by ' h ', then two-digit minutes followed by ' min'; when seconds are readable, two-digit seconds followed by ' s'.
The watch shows 8 h 23 min
